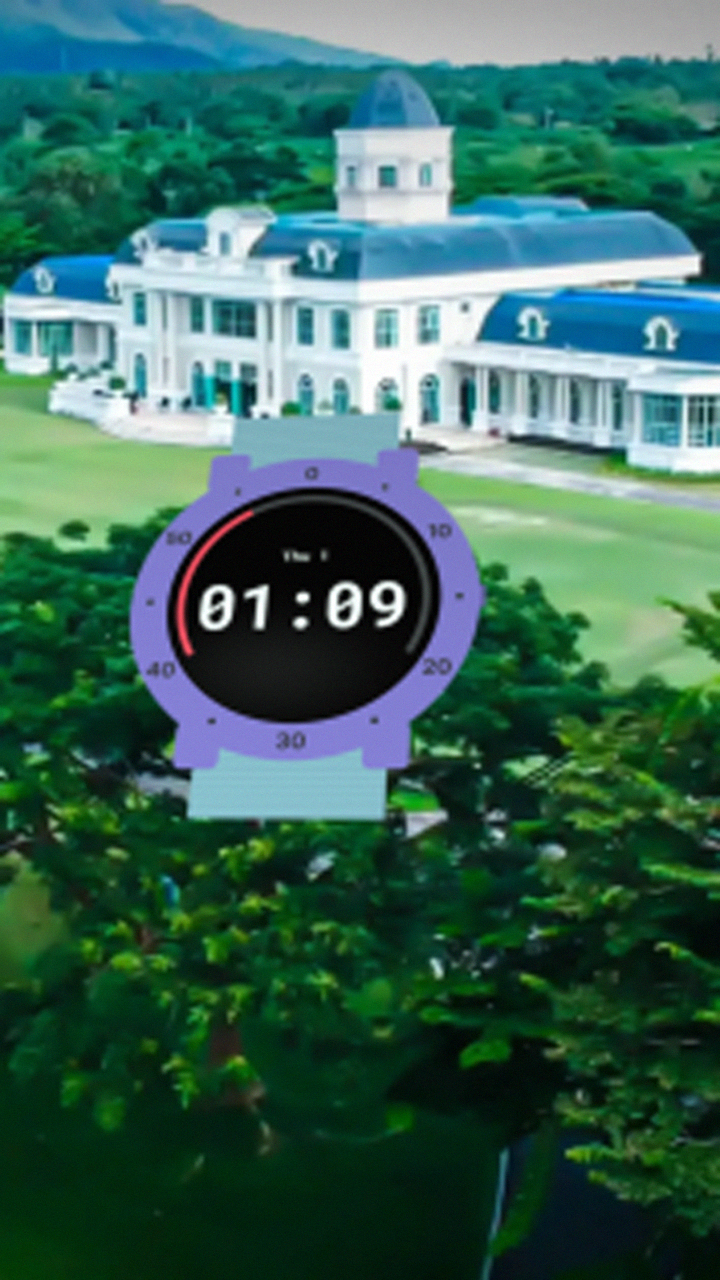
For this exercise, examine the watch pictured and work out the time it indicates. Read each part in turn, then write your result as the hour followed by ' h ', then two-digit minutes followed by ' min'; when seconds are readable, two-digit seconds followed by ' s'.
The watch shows 1 h 09 min
